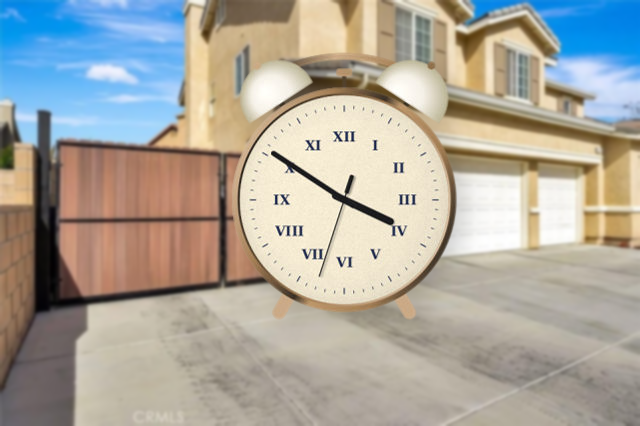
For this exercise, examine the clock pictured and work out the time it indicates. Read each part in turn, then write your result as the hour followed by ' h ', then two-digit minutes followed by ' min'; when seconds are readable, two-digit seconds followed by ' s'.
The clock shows 3 h 50 min 33 s
